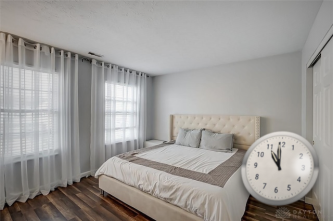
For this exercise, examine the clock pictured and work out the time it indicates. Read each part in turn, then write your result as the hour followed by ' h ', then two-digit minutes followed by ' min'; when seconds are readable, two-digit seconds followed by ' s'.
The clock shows 10 h 59 min
